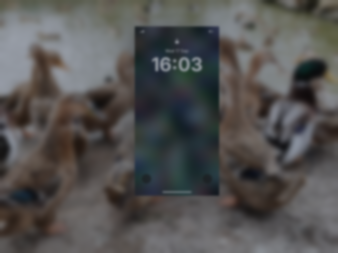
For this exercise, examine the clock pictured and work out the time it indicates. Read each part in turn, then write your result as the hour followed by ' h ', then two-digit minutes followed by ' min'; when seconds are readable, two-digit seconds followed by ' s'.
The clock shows 16 h 03 min
